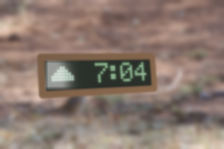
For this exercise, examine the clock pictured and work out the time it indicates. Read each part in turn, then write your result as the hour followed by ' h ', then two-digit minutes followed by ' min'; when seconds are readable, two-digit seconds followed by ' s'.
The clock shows 7 h 04 min
